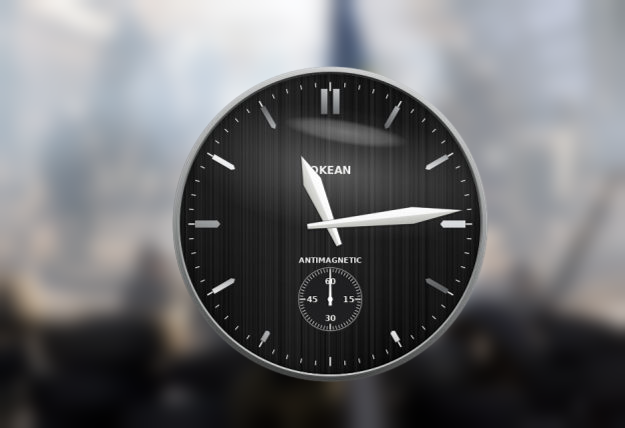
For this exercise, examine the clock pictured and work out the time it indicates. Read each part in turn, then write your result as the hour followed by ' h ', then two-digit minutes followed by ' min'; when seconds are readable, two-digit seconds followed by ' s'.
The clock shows 11 h 14 min
